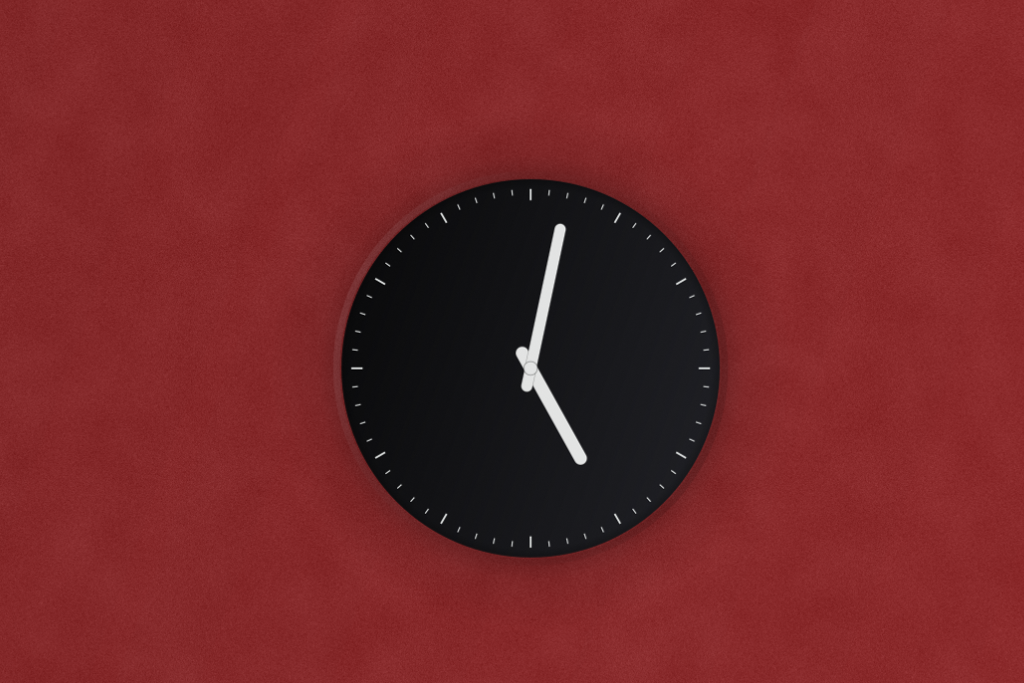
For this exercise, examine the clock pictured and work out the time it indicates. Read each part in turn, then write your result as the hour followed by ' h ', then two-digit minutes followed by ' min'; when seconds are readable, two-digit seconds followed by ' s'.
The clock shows 5 h 02 min
